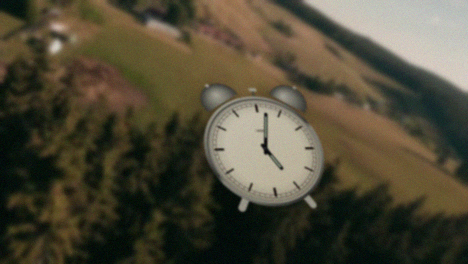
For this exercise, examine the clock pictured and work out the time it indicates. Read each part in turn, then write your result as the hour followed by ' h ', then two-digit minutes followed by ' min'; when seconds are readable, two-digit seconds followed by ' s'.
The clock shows 5 h 02 min
